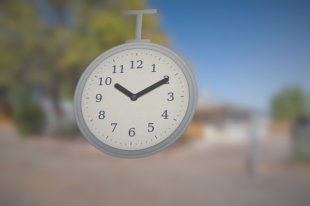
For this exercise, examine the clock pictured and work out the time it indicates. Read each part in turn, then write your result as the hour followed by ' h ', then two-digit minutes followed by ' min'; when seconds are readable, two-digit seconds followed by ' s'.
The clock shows 10 h 10 min
